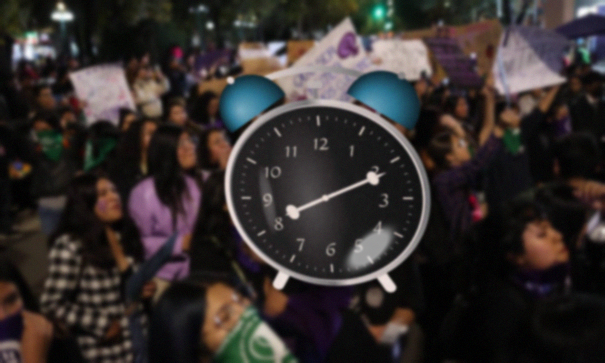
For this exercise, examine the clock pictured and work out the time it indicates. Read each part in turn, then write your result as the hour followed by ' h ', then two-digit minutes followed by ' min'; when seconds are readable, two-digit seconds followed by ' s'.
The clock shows 8 h 11 min
